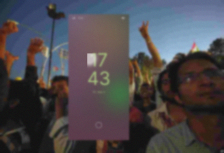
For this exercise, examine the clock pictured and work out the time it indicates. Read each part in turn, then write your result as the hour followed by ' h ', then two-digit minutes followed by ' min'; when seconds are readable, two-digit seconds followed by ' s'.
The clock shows 17 h 43 min
